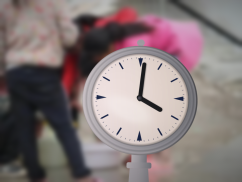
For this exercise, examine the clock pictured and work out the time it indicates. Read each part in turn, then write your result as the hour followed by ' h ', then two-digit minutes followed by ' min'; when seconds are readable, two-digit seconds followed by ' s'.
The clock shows 4 h 01 min
